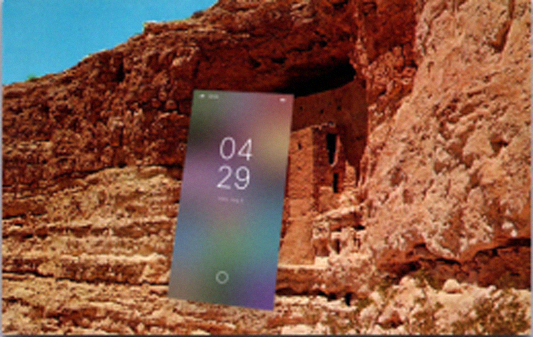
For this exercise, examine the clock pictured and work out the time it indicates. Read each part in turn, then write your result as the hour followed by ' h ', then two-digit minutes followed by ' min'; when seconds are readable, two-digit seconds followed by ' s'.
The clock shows 4 h 29 min
